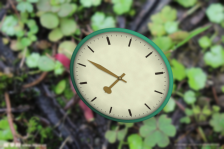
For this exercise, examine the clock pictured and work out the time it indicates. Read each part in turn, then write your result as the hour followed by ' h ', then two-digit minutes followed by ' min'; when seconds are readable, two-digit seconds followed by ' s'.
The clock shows 7 h 52 min
